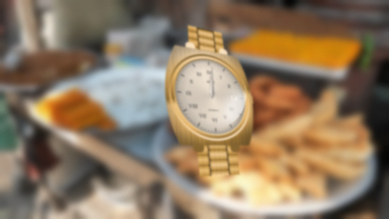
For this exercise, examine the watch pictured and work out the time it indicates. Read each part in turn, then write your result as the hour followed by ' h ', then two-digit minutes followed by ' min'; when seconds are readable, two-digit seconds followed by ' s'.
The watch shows 12 h 01 min
